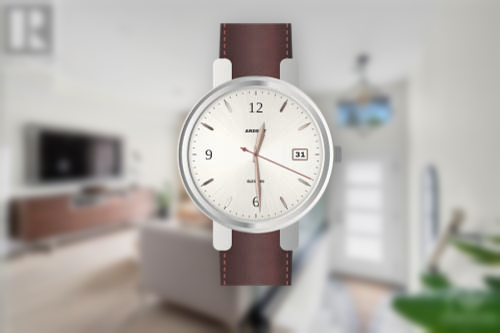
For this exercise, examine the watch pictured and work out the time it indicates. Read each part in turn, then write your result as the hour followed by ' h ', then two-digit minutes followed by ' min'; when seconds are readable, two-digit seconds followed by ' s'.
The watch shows 12 h 29 min 19 s
